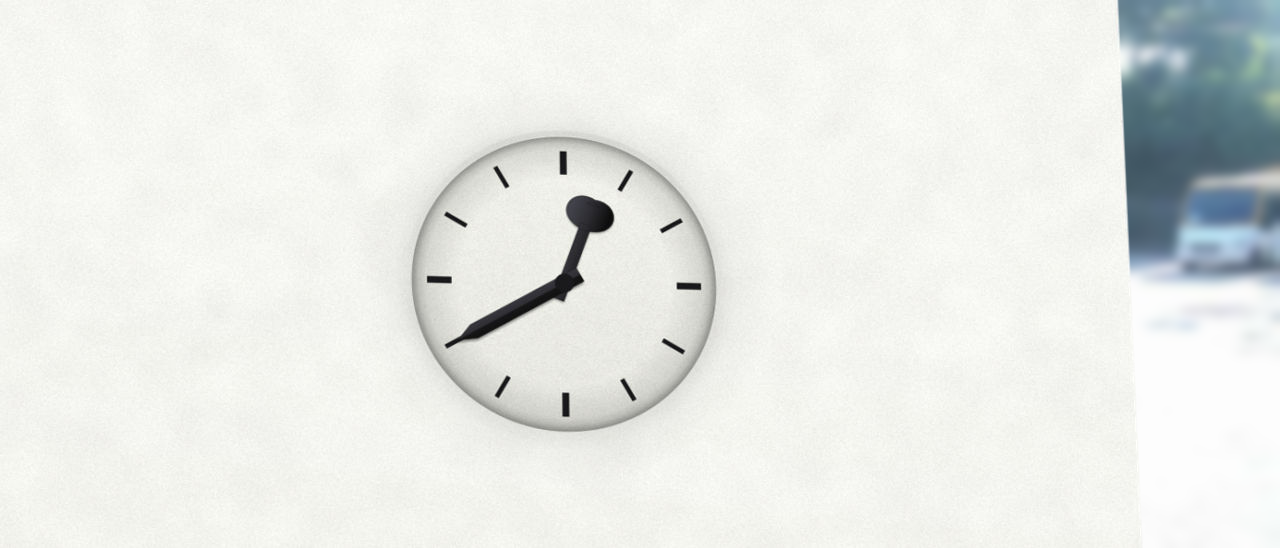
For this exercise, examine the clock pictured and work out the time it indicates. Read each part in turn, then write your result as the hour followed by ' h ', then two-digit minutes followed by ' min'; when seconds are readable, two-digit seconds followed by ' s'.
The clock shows 12 h 40 min
